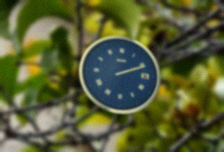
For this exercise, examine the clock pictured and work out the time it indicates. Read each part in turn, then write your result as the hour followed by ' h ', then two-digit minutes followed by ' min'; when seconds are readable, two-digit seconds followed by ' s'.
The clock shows 2 h 11 min
